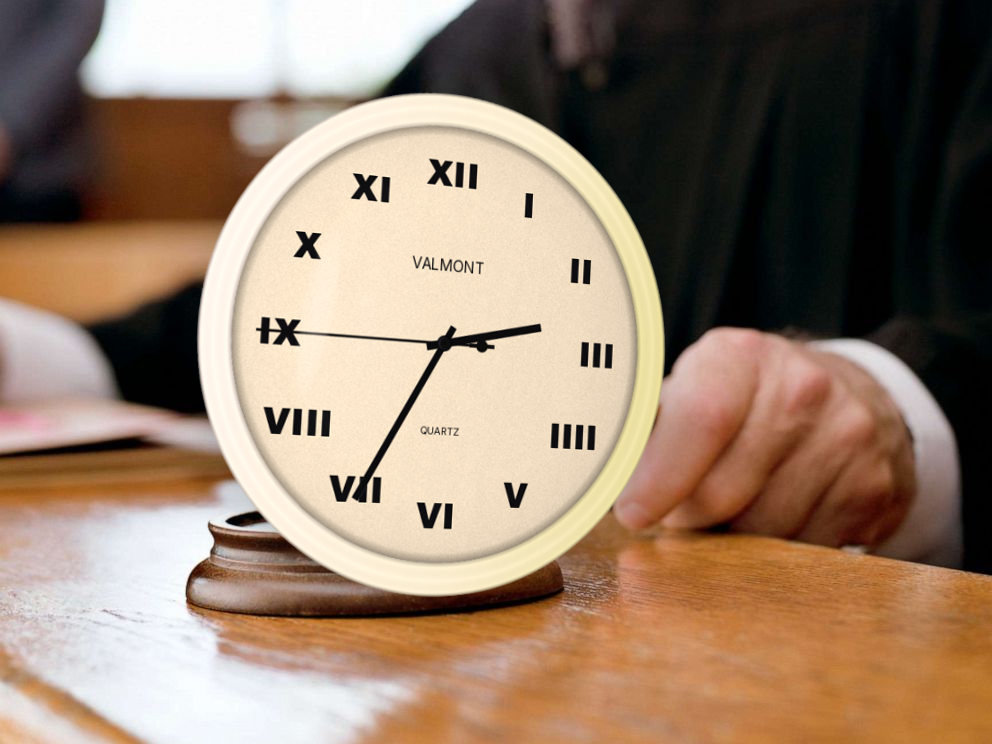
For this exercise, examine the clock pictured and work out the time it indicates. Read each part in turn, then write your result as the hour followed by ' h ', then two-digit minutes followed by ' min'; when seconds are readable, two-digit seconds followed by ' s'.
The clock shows 2 h 34 min 45 s
